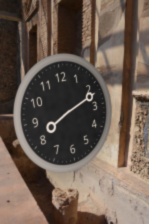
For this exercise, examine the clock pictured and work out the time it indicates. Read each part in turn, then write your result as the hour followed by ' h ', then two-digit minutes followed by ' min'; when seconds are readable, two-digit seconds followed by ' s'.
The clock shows 8 h 12 min
